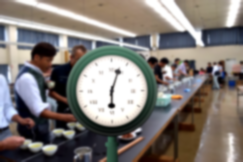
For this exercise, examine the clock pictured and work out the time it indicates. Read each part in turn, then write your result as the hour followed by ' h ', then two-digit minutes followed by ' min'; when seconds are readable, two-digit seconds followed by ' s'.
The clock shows 6 h 03 min
